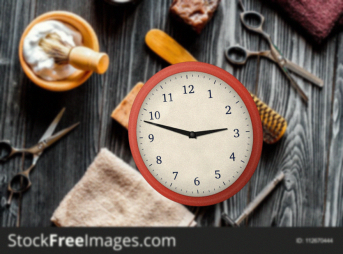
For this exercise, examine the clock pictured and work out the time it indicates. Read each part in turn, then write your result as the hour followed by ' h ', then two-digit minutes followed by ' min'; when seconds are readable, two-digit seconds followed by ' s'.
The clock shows 2 h 48 min
